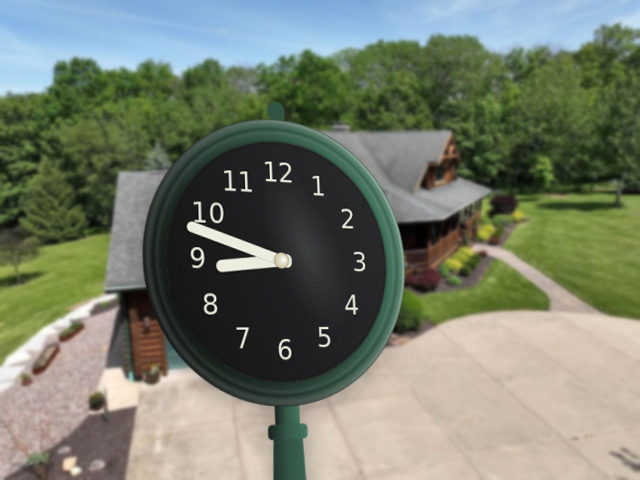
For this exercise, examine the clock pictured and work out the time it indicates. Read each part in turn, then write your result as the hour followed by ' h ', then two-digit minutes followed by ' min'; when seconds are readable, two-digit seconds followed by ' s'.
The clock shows 8 h 48 min
